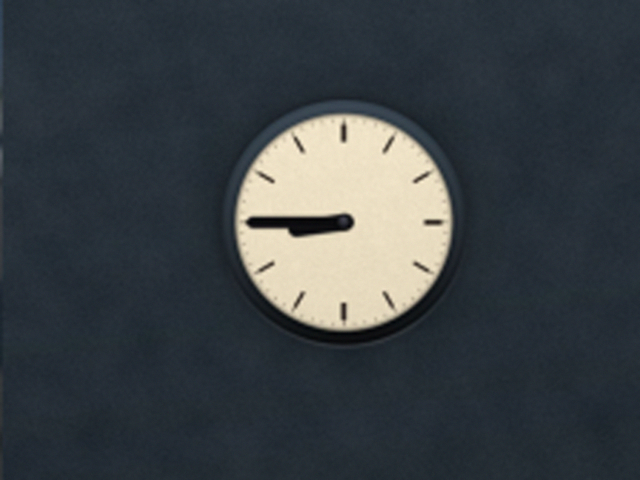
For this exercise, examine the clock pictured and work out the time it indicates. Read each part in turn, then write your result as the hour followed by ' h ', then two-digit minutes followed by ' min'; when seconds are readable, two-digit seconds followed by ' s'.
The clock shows 8 h 45 min
